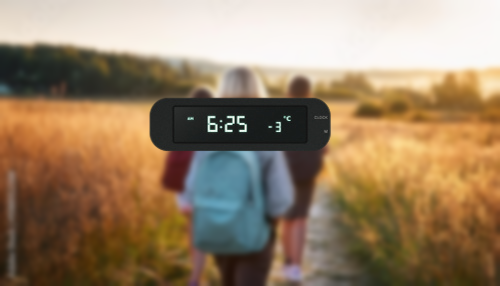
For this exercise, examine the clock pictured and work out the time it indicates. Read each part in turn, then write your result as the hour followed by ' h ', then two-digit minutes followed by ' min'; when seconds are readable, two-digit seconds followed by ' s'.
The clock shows 6 h 25 min
